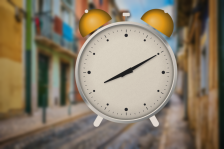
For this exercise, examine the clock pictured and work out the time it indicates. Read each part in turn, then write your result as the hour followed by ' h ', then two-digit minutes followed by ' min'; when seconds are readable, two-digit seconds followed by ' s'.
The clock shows 8 h 10 min
